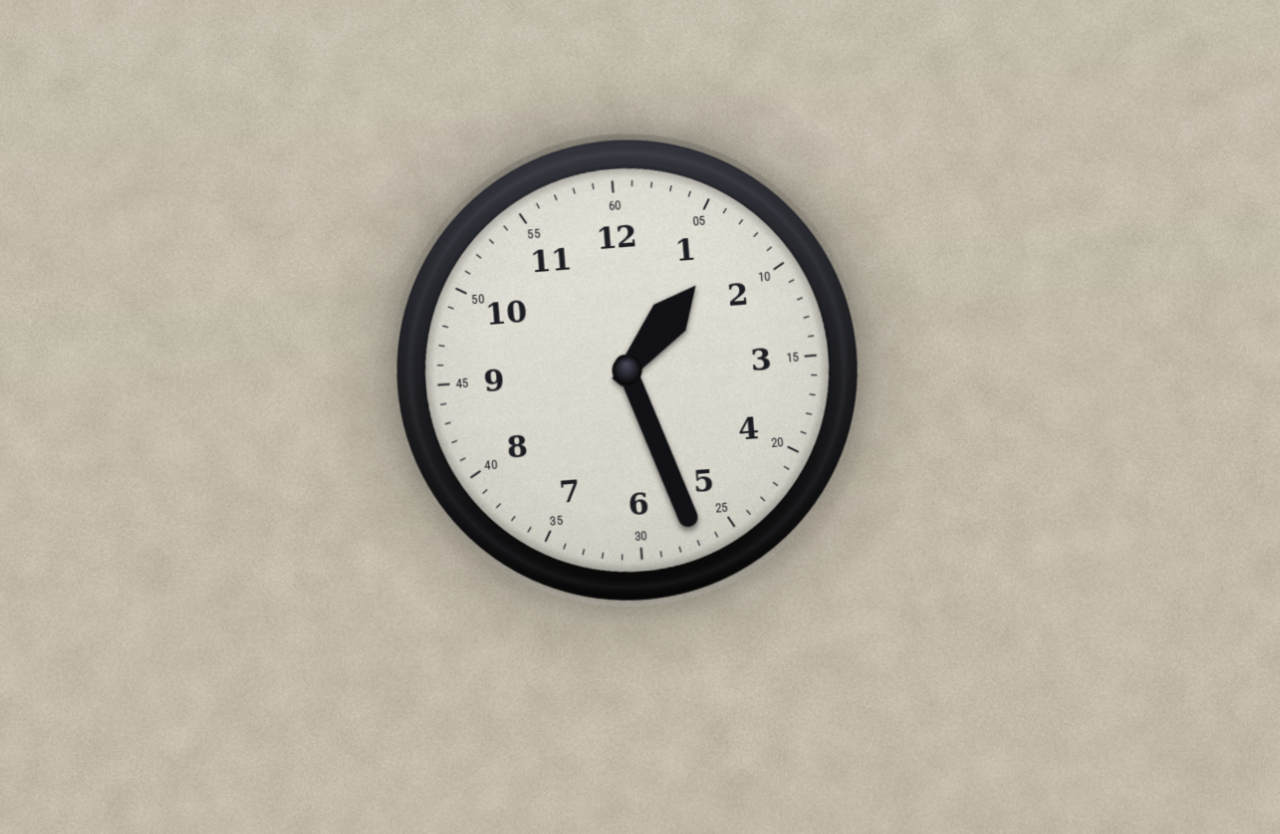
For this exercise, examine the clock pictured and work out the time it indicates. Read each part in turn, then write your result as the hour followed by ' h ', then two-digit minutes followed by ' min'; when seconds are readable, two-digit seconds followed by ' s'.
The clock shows 1 h 27 min
